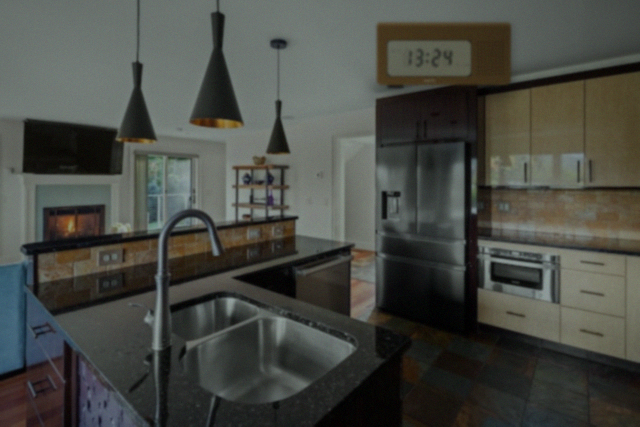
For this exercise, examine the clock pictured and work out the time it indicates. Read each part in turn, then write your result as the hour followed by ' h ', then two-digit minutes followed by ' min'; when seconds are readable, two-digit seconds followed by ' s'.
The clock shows 13 h 24 min
